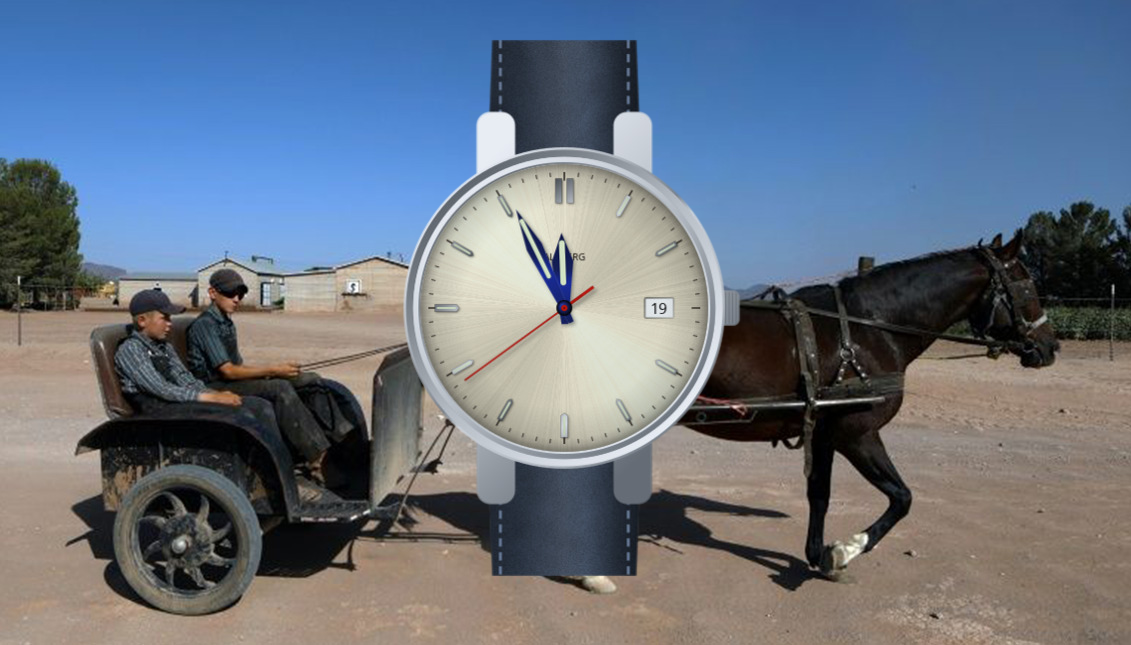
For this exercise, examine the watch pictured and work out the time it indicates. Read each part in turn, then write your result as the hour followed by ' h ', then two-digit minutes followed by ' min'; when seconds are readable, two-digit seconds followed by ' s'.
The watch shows 11 h 55 min 39 s
